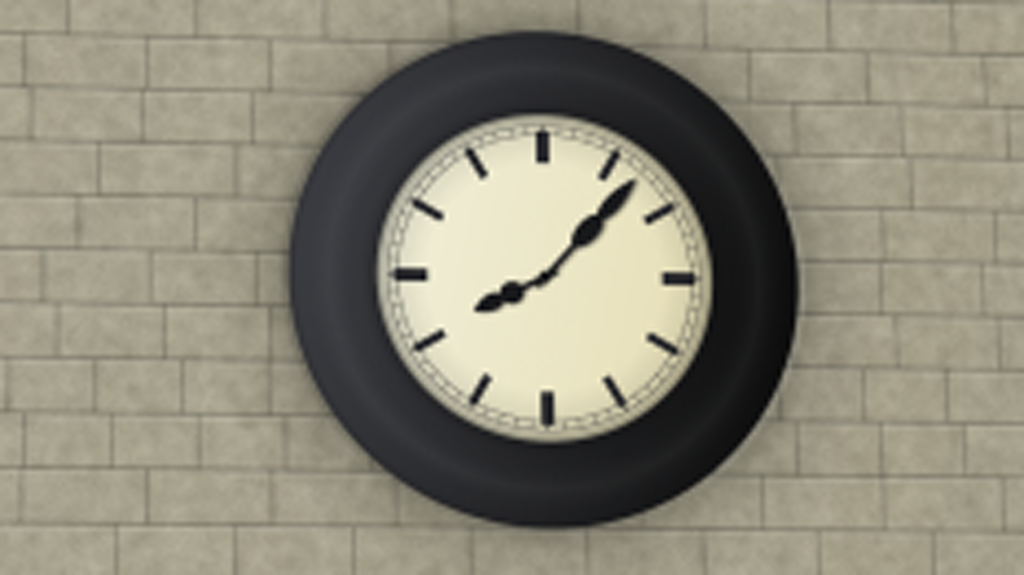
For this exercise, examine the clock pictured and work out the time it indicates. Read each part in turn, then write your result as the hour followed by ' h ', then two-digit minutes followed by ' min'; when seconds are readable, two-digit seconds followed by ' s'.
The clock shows 8 h 07 min
